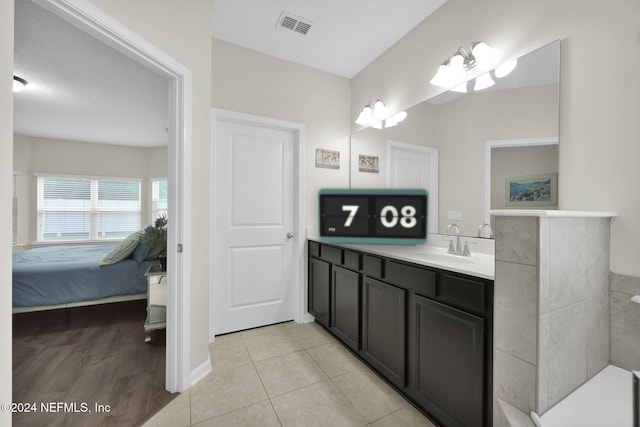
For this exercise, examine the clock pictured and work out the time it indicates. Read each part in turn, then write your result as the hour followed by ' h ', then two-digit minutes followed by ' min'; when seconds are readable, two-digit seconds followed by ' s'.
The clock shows 7 h 08 min
